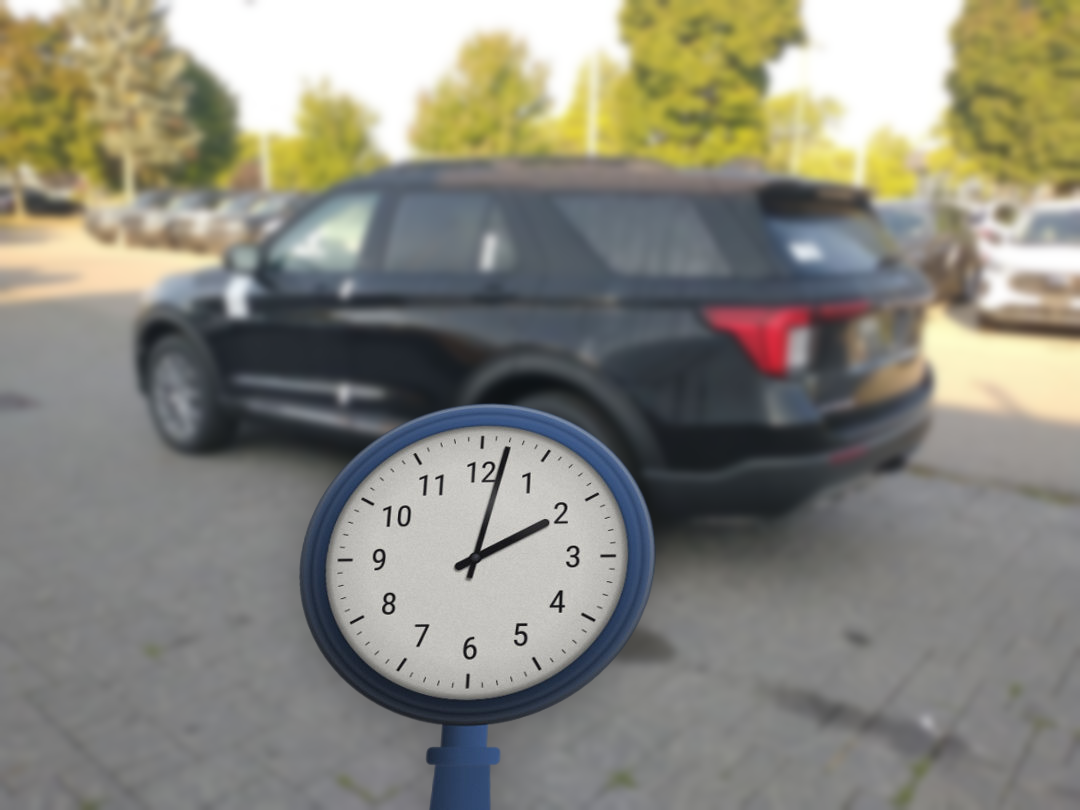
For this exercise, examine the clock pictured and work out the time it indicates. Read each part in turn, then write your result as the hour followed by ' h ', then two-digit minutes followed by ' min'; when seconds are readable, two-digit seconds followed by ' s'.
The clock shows 2 h 02 min
